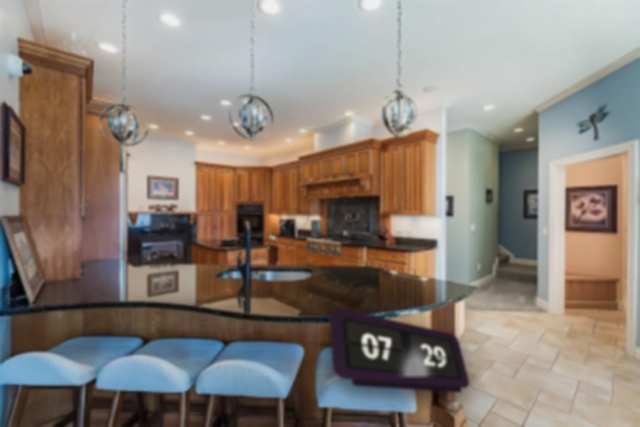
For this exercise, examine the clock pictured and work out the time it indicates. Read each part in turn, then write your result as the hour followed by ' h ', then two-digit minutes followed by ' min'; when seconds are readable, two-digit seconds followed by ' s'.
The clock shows 7 h 29 min
